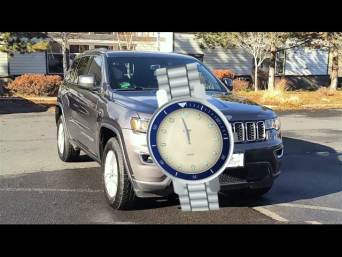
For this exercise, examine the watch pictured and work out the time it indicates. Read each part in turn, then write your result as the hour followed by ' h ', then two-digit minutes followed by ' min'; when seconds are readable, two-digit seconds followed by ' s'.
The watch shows 11 h 59 min
